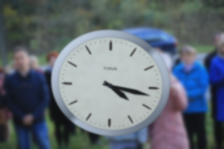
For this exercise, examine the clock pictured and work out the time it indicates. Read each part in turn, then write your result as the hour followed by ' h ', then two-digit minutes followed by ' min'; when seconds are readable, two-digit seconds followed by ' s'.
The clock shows 4 h 17 min
